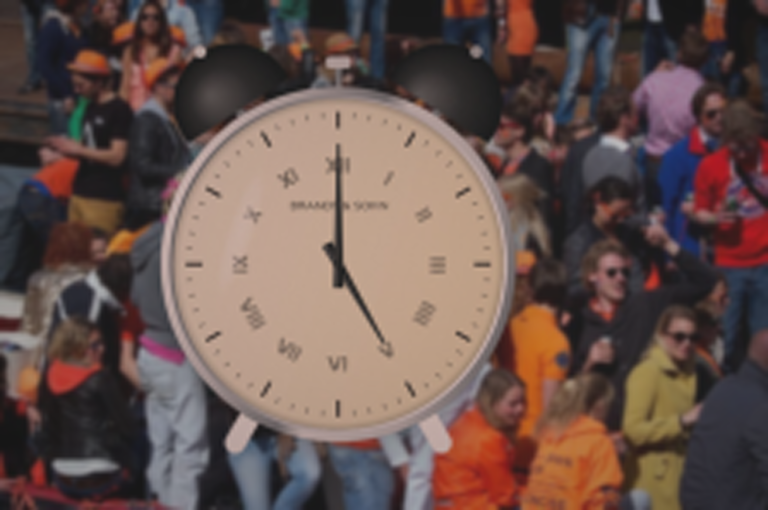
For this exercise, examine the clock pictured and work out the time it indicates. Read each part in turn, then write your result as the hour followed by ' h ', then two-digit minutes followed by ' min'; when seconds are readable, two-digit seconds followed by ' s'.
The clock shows 5 h 00 min
